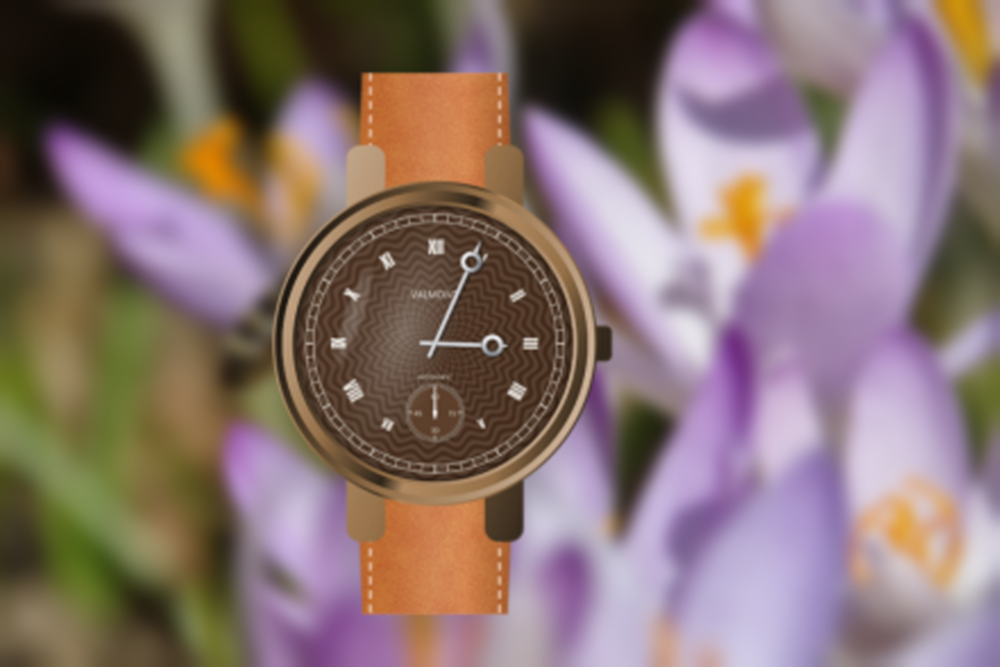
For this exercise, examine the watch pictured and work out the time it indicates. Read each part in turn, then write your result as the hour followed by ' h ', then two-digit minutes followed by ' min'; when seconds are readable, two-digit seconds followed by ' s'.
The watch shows 3 h 04 min
